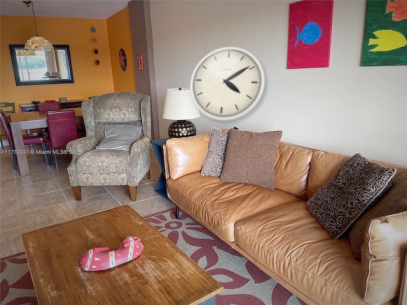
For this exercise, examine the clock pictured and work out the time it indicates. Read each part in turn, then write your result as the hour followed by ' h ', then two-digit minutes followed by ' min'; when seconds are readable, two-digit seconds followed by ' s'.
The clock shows 4 h 09 min
